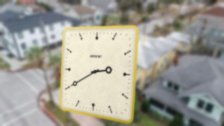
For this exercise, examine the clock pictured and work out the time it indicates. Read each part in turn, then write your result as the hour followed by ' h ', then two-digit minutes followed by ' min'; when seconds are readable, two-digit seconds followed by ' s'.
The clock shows 2 h 40 min
